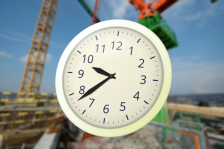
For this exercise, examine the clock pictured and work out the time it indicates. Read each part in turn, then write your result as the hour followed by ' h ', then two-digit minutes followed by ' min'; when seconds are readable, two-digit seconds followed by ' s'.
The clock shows 9 h 38 min
